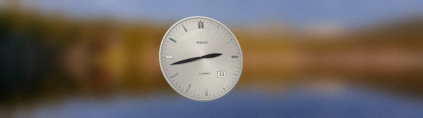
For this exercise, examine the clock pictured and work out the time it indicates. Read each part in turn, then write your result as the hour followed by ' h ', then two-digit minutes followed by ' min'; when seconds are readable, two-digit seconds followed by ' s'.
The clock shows 2 h 43 min
